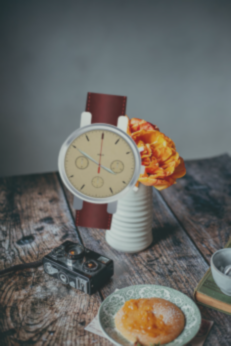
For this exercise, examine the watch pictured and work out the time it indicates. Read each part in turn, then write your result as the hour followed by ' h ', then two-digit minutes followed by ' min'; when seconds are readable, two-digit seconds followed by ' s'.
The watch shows 3 h 50 min
